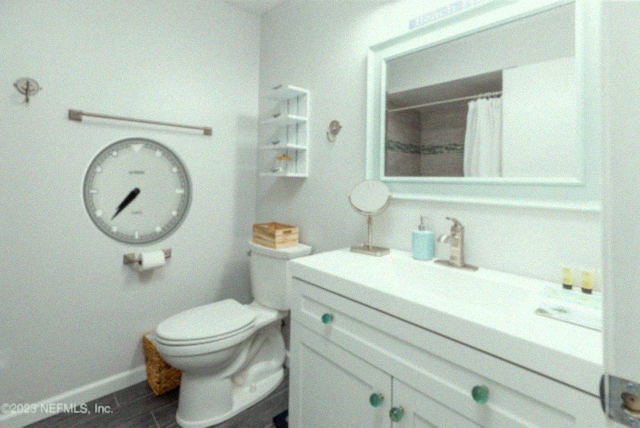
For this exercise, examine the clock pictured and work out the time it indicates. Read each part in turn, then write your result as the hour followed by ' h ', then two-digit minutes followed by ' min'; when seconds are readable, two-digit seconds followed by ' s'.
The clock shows 7 h 37 min
